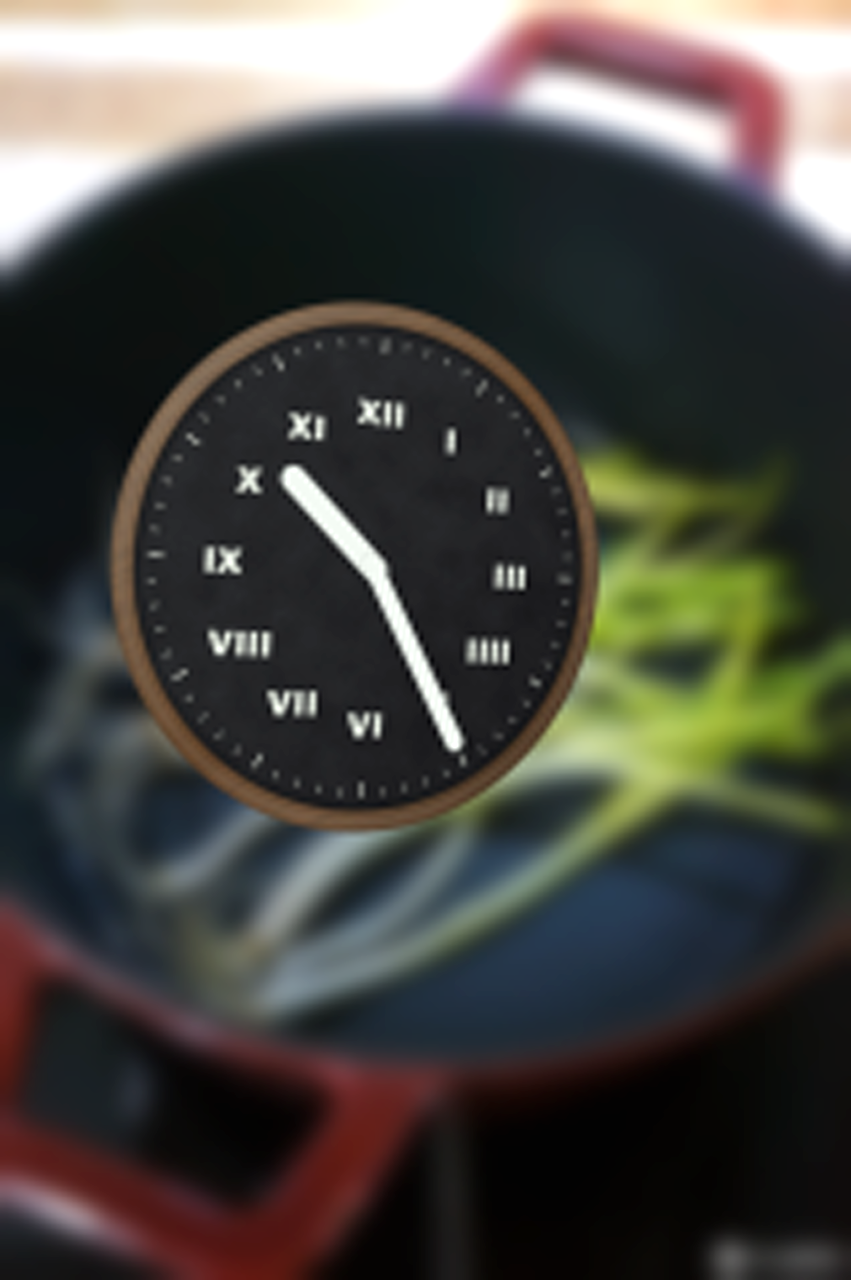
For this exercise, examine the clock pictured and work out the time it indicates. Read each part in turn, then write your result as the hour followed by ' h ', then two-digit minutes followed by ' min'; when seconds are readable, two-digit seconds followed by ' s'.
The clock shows 10 h 25 min
